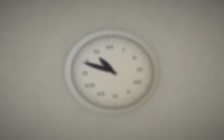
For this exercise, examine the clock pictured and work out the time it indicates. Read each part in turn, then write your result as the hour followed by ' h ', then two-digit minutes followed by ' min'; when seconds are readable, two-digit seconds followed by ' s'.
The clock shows 10 h 49 min
